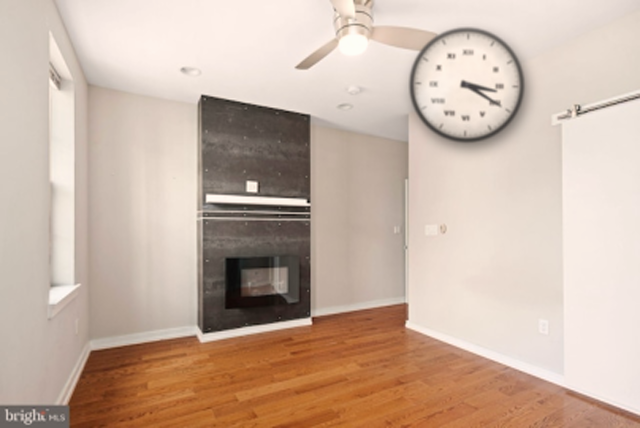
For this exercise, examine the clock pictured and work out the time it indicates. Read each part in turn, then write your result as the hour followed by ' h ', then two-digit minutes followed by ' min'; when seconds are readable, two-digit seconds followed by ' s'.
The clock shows 3 h 20 min
